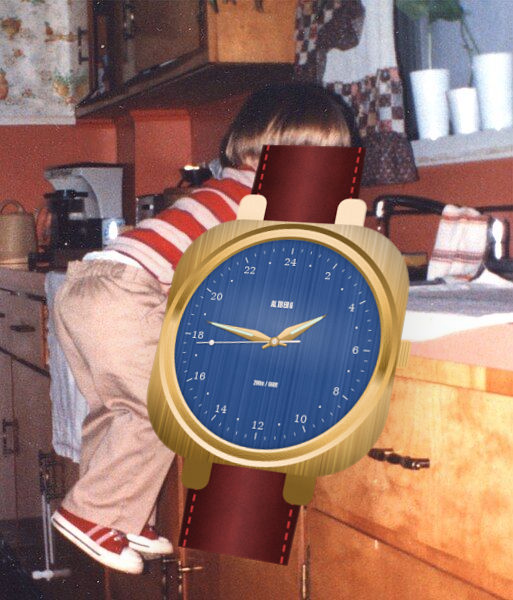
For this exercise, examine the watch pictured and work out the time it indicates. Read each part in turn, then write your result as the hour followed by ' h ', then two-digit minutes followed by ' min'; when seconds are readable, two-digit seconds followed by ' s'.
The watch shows 3 h 46 min 44 s
